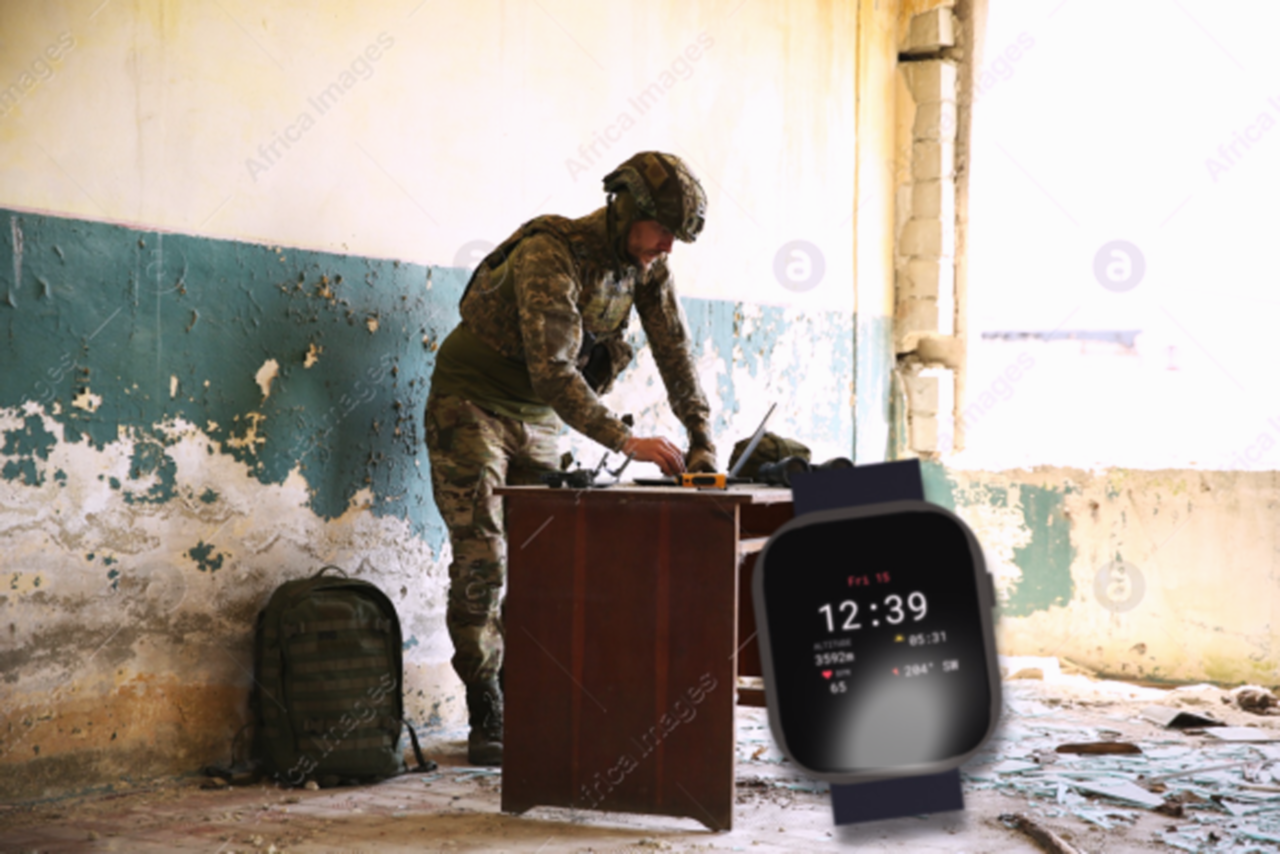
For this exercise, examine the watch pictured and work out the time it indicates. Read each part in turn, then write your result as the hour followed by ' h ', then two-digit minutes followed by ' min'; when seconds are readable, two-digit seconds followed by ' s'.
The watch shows 12 h 39 min
